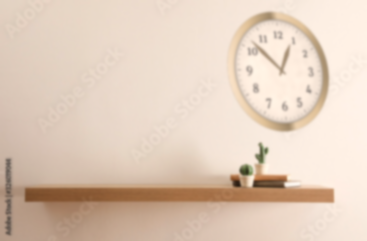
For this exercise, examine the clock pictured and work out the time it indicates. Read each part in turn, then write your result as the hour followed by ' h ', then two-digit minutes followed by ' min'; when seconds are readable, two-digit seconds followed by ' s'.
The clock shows 12 h 52 min
